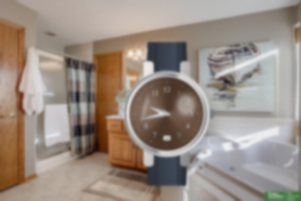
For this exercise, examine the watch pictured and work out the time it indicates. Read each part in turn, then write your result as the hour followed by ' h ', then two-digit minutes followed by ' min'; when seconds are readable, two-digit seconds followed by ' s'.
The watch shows 9 h 43 min
